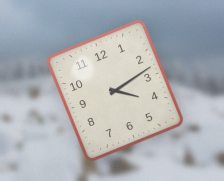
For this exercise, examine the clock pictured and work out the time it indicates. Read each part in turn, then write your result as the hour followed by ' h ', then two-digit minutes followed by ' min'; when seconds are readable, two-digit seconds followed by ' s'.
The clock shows 4 h 13 min
